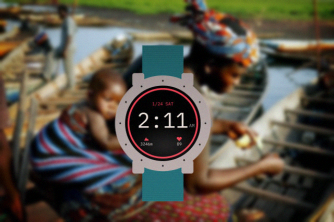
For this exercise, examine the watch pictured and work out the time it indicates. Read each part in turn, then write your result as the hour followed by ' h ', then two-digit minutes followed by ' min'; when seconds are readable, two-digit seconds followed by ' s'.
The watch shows 2 h 11 min
